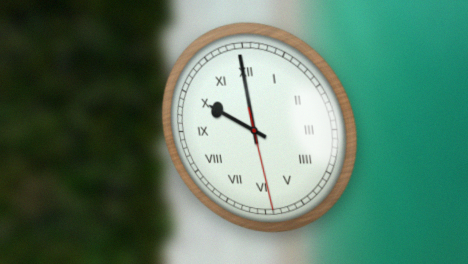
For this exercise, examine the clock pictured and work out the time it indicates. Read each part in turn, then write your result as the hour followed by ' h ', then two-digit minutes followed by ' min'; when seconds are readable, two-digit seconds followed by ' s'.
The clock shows 9 h 59 min 29 s
